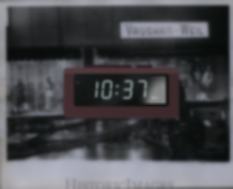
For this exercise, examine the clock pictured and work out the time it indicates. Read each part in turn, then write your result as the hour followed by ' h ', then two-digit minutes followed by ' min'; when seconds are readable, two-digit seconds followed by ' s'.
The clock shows 10 h 37 min
